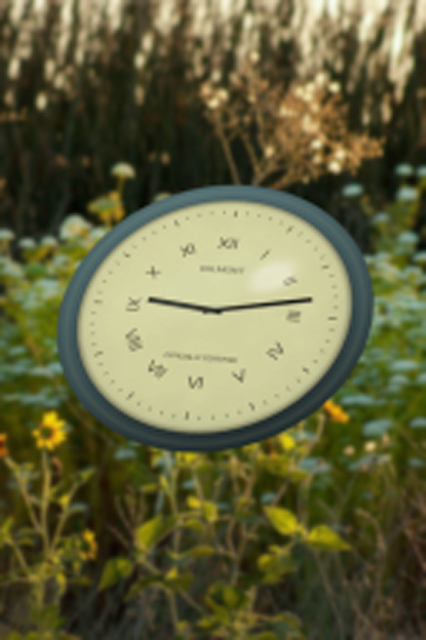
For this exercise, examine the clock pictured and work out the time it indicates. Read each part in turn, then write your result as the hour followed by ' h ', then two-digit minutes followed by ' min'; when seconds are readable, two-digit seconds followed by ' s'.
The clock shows 9 h 13 min
